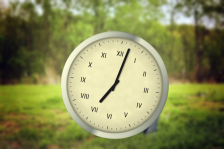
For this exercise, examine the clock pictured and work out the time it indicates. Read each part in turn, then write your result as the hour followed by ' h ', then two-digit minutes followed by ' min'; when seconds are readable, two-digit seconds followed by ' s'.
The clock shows 7 h 02 min
